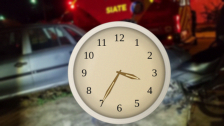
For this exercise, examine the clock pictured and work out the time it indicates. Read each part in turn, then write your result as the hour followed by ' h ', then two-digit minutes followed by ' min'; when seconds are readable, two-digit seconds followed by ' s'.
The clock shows 3 h 35 min
